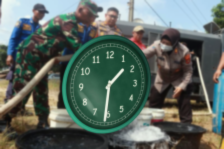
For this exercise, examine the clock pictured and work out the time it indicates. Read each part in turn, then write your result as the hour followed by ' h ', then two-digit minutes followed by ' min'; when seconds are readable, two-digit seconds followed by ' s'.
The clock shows 1 h 31 min
